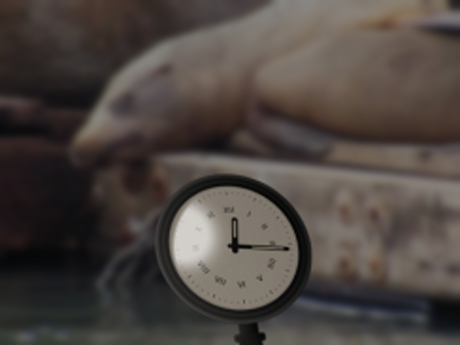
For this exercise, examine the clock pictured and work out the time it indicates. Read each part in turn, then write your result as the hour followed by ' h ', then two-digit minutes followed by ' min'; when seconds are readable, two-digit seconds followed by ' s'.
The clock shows 12 h 16 min
